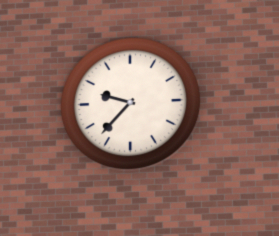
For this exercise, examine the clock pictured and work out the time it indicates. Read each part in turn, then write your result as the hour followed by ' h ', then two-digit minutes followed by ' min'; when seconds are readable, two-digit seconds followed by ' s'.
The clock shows 9 h 37 min
